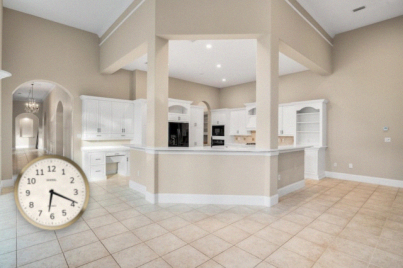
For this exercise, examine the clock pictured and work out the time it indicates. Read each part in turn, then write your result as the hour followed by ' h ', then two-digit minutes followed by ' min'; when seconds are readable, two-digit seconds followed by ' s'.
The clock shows 6 h 19 min
